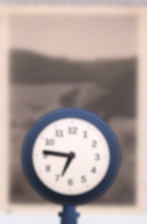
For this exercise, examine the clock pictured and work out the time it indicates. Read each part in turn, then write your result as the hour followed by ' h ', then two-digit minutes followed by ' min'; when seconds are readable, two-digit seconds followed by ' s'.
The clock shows 6 h 46 min
